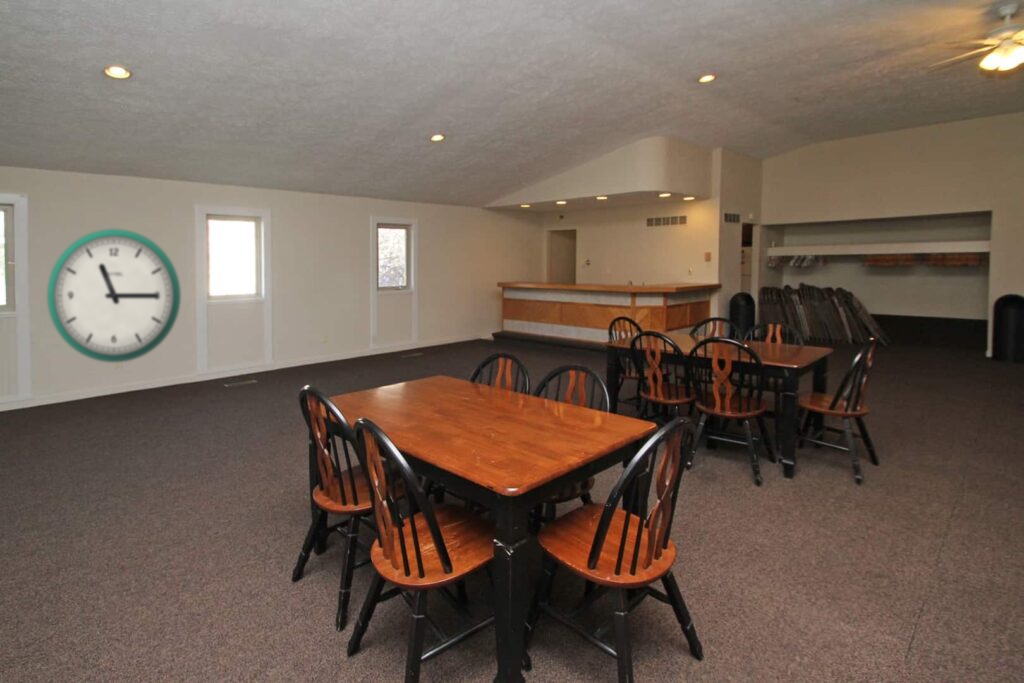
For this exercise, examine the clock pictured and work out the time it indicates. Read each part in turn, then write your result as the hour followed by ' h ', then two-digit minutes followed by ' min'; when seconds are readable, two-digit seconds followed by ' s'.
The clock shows 11 h 15 min
